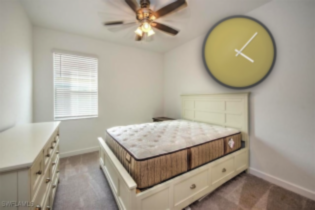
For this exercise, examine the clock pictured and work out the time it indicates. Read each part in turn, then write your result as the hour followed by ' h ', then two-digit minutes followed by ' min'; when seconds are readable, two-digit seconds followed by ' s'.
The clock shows 4 h 07 min
